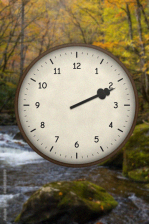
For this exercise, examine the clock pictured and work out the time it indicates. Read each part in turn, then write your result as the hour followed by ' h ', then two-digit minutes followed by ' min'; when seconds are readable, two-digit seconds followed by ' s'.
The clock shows 2 h 11 min
